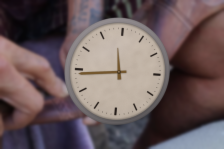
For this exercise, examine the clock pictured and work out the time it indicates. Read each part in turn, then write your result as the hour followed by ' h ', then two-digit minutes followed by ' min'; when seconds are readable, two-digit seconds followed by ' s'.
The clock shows 11 h 44 min
